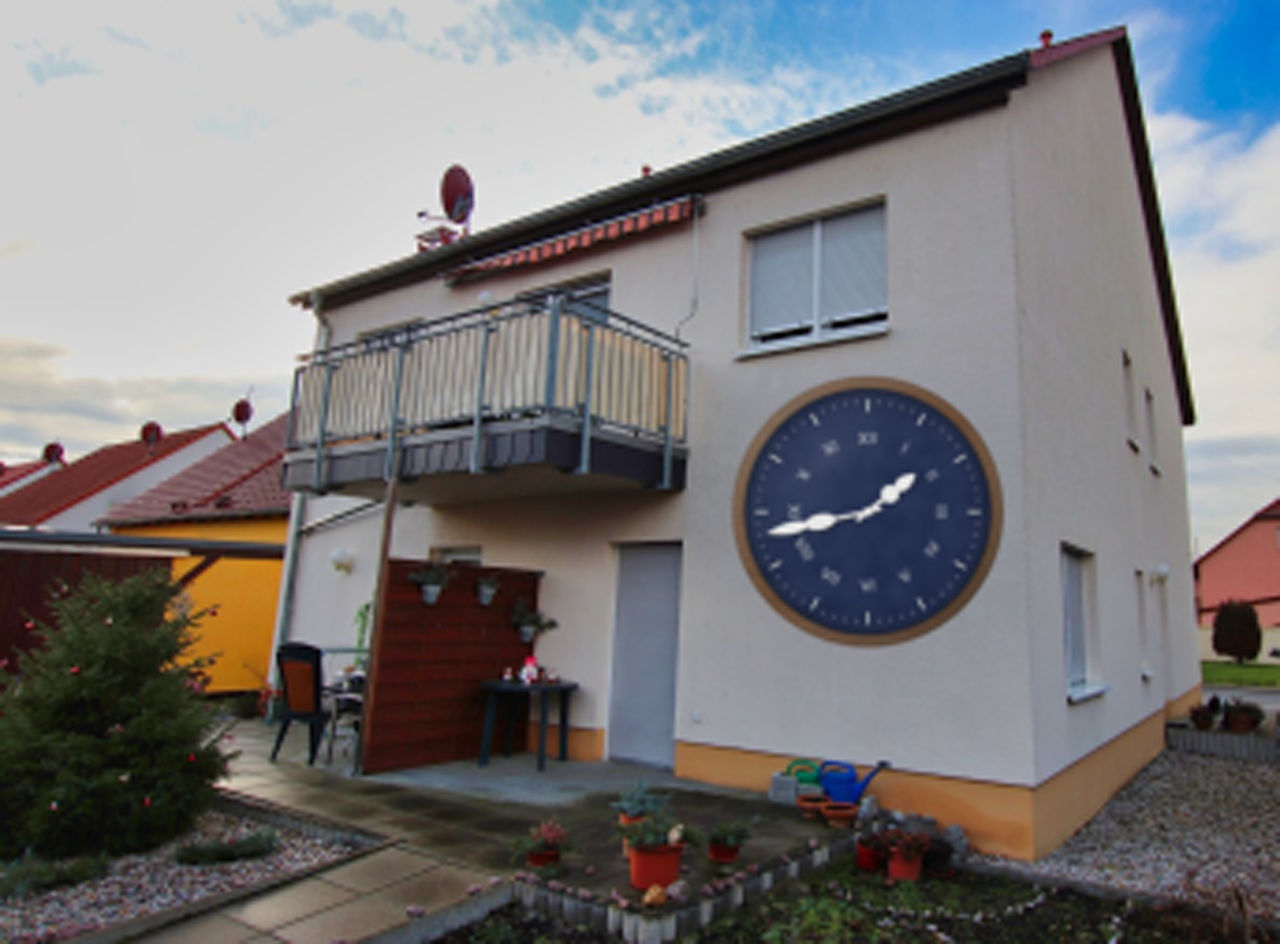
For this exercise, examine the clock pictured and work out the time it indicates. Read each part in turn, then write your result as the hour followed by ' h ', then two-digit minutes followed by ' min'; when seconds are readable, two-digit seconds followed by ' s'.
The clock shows 1 h 43 min
